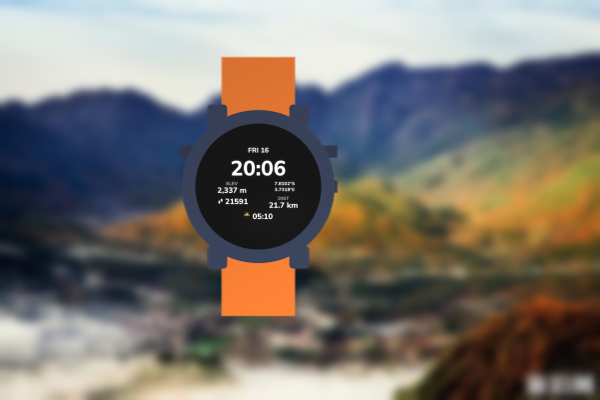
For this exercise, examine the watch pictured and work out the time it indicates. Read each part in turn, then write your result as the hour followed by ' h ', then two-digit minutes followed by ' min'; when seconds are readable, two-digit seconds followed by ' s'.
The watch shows 20 h 06 min
